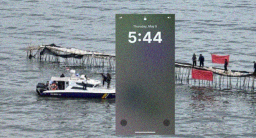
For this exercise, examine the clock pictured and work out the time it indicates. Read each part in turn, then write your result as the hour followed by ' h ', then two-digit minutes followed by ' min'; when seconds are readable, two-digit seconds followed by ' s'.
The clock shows 5 h 44 min
